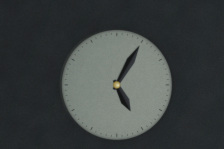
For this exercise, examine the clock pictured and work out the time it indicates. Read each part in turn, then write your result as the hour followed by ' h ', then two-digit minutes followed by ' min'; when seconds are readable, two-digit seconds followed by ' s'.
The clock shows 5 h 05 min
